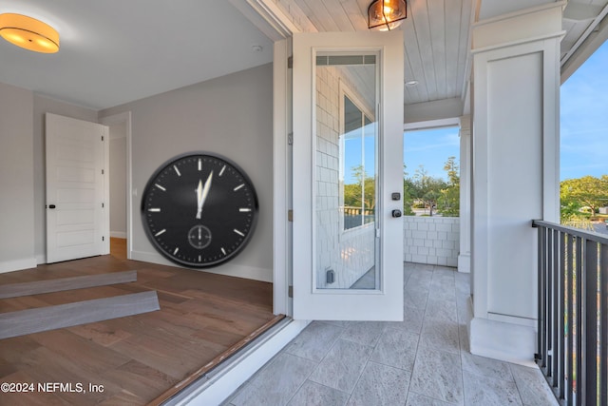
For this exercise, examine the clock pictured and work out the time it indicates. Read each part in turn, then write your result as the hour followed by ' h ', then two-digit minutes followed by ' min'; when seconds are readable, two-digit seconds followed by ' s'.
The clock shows 12 h 03 min
